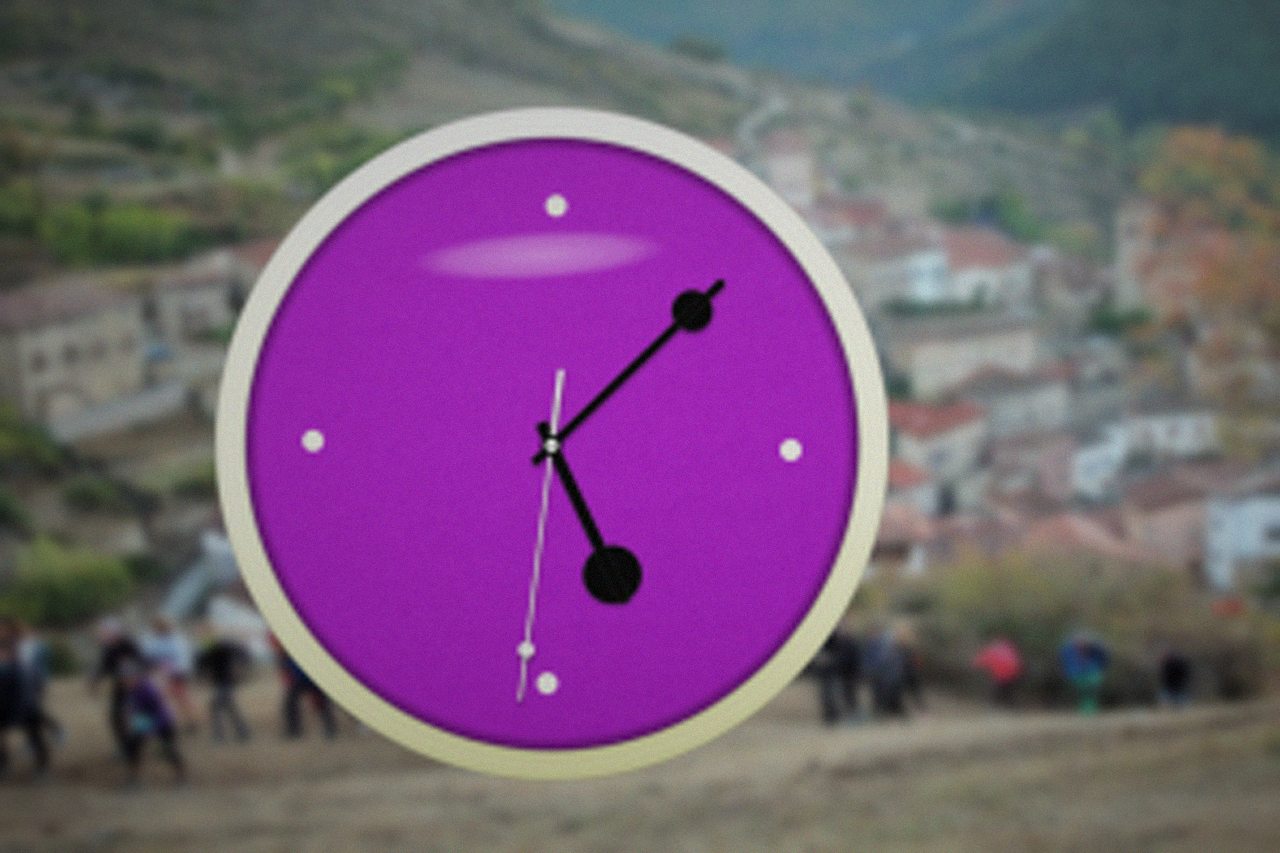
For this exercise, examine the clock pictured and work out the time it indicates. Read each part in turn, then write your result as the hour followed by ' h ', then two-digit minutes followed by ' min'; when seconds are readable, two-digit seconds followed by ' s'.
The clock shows 5 h 07 min 31 s
